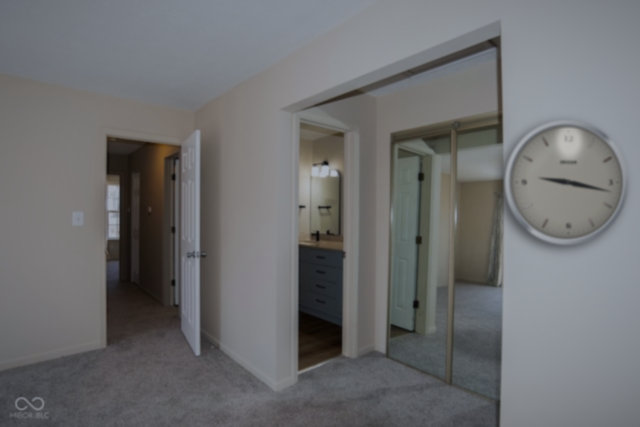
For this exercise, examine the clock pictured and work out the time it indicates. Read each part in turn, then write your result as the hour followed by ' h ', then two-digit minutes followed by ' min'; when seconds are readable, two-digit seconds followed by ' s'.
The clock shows 9 h 17 min
